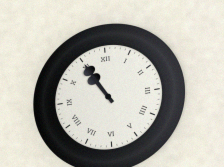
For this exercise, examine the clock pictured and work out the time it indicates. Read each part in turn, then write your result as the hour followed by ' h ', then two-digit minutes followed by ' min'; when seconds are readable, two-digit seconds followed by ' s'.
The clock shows 10 h 55 min
